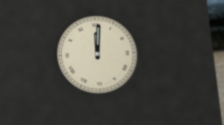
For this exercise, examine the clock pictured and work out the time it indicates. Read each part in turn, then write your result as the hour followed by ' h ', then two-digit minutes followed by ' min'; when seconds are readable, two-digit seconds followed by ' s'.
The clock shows 12 h 01 min
